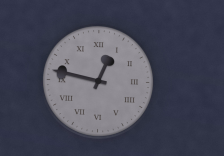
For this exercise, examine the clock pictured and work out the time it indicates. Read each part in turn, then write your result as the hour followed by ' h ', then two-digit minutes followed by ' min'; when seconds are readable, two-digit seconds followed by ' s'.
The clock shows 12 h 47 min
